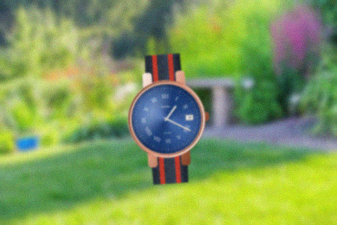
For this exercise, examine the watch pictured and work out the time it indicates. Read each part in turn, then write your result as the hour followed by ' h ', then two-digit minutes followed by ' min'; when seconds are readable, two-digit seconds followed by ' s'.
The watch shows 1 h 20 min
